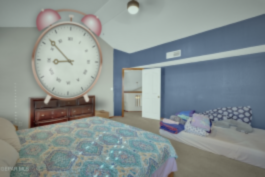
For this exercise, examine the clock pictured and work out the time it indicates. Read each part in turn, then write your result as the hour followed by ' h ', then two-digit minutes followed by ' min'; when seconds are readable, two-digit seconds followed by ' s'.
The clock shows 8 h 52 min
